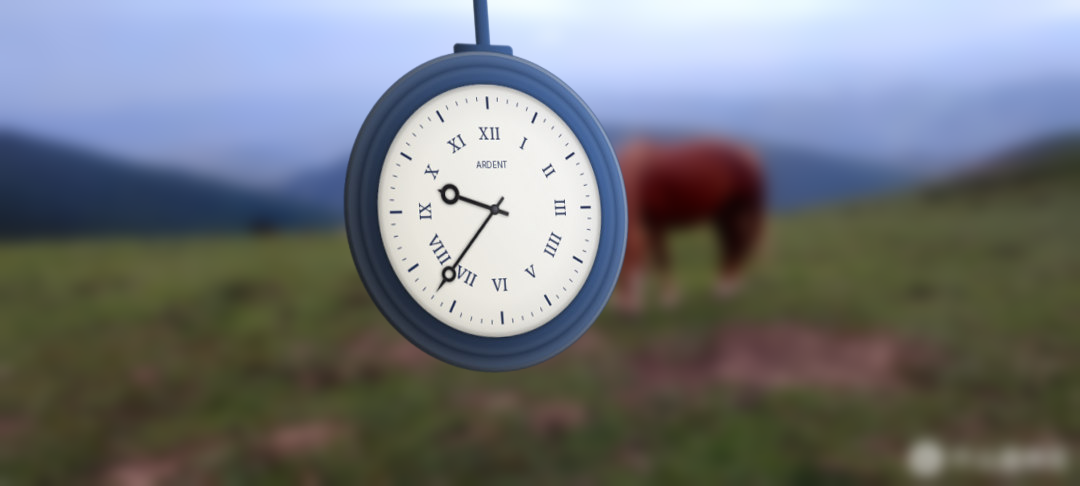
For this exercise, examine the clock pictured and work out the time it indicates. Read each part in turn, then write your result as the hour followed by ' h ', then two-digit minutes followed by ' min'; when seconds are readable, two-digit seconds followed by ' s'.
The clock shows 9 h 37 min
